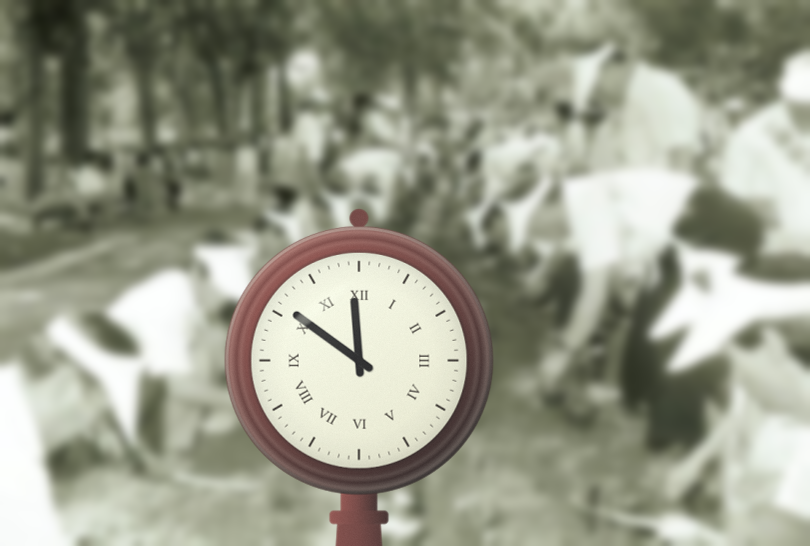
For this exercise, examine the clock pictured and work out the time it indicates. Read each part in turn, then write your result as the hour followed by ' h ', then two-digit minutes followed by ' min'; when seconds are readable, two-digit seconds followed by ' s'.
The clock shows 11 h 51 min
